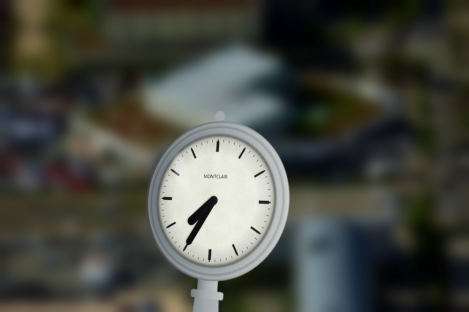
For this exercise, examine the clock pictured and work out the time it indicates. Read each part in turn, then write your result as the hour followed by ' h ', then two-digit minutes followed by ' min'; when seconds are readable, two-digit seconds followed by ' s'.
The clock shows 7 h 35 min
